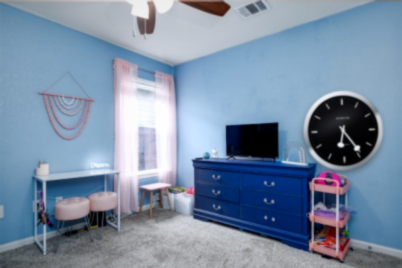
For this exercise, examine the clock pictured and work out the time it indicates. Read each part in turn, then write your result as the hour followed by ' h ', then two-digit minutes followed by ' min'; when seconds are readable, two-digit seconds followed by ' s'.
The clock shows 6 h 24 min
